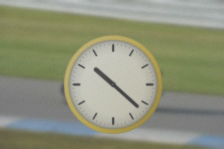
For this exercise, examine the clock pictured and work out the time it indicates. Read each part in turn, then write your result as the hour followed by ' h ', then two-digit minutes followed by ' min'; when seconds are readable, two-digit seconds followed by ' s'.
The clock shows 10 h 22 min
